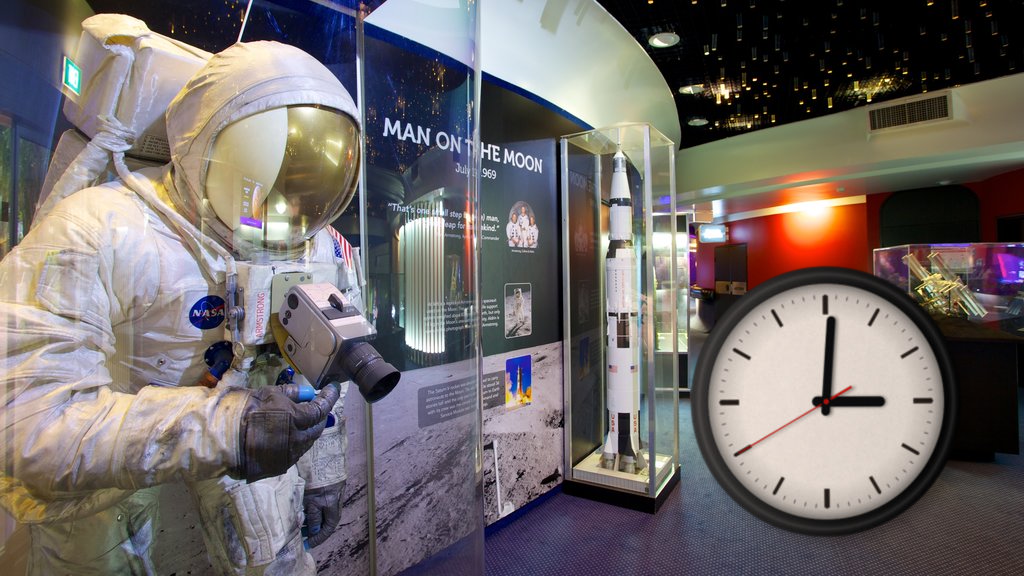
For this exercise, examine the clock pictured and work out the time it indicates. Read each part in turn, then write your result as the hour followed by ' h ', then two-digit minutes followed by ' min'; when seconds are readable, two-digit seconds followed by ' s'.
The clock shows 3 h 00 min 40 s
